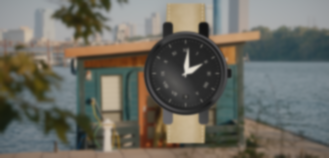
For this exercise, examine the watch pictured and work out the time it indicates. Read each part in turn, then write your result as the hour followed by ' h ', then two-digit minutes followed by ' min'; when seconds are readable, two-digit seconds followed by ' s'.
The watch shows 2 h 01 min
